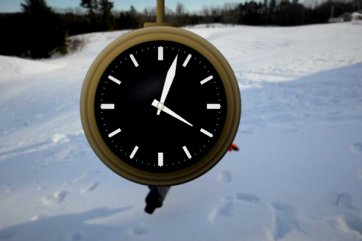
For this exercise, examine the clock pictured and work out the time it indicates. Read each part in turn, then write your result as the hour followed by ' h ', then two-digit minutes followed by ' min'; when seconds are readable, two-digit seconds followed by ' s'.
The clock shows 4 h 03 min
